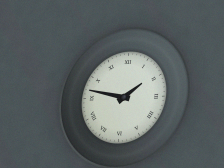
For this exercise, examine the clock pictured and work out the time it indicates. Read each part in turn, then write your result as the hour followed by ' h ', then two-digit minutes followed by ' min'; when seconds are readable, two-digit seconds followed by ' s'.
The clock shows 1 h 47 min
